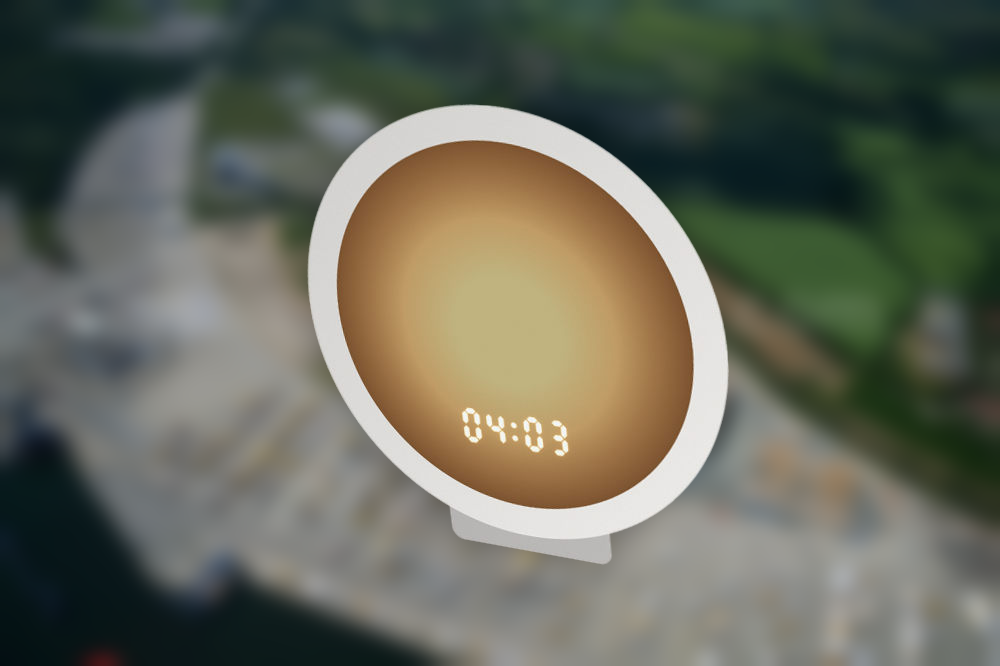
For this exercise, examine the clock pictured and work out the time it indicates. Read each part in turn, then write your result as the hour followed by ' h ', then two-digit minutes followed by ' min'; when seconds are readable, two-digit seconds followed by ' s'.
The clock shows 4 h 03 min
